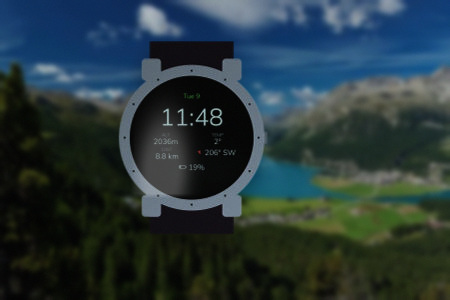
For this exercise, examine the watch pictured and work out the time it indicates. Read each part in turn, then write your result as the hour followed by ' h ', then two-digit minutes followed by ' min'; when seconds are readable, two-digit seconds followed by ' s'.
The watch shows 11 h 48 min
